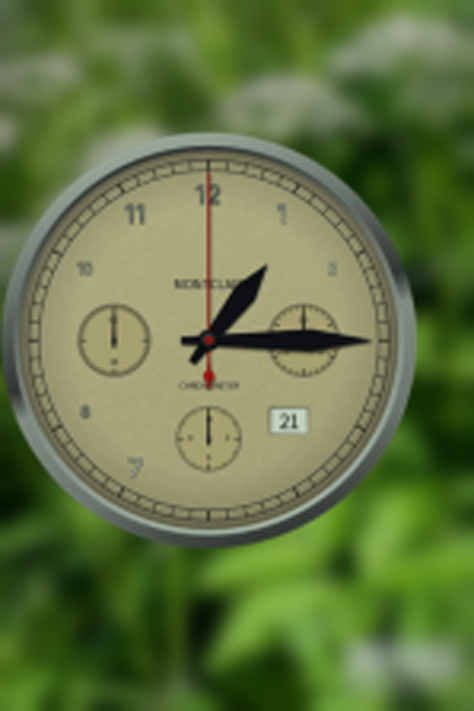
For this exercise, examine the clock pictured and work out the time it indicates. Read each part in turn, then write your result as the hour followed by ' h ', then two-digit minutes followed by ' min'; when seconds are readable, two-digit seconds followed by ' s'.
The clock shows 1 h 15 min
